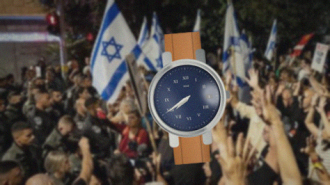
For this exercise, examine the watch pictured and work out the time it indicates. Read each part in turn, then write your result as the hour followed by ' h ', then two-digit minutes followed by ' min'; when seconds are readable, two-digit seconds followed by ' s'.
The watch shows 7 h 40 min
